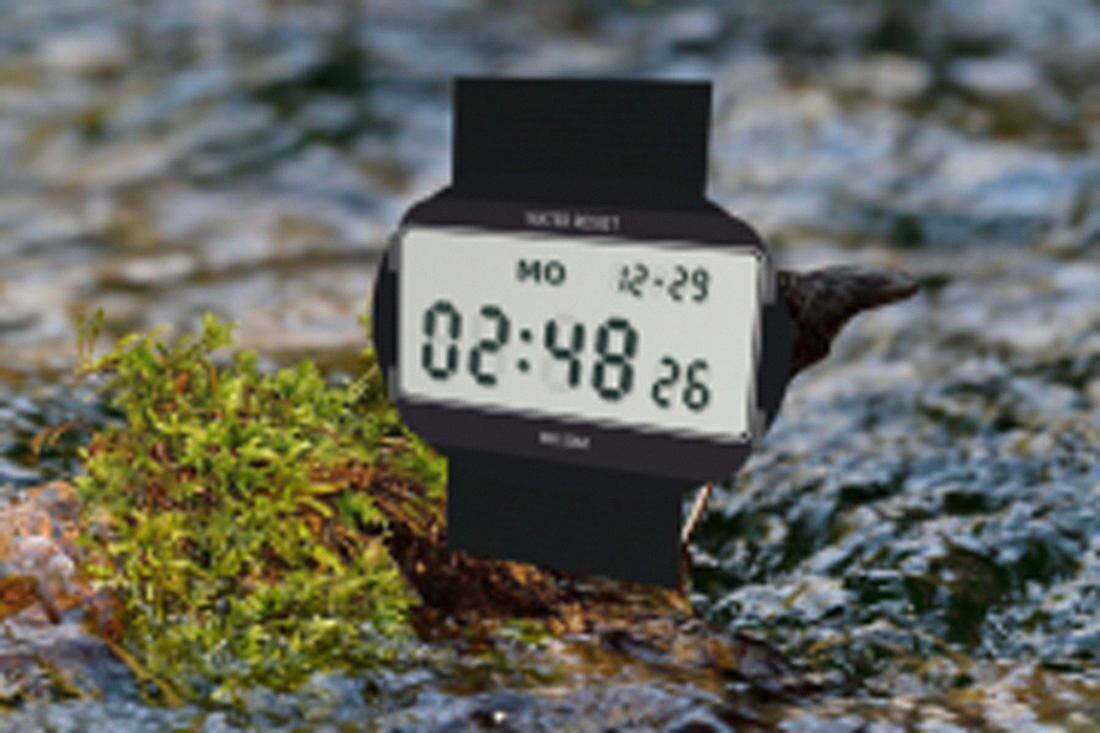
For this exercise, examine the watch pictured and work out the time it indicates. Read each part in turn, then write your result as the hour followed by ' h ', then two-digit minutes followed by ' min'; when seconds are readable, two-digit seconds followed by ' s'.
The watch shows 2 h 48 min 26 s
